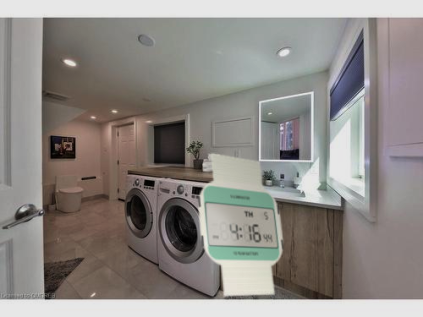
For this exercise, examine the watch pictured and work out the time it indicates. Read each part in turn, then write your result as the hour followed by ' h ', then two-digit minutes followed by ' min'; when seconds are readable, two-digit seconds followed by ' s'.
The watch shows 4 h 16 min
